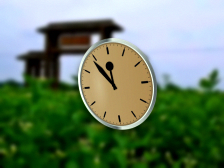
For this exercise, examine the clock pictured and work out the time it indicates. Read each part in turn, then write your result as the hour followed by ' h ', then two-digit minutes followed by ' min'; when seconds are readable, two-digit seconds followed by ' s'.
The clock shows 11 h 54 min
